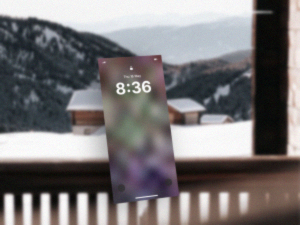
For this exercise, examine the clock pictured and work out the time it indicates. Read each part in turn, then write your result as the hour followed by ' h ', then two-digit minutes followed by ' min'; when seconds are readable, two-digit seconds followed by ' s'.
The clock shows 8 h 36 min
